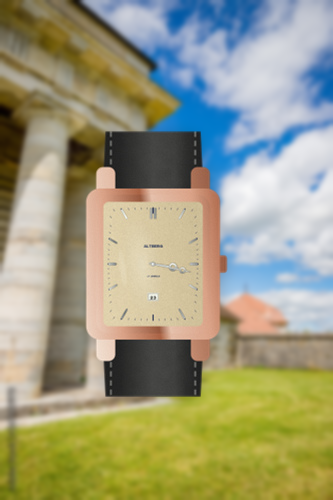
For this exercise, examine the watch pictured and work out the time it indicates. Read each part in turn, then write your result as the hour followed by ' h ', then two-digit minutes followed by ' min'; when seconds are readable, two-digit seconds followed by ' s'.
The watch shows 3 h 17 min
